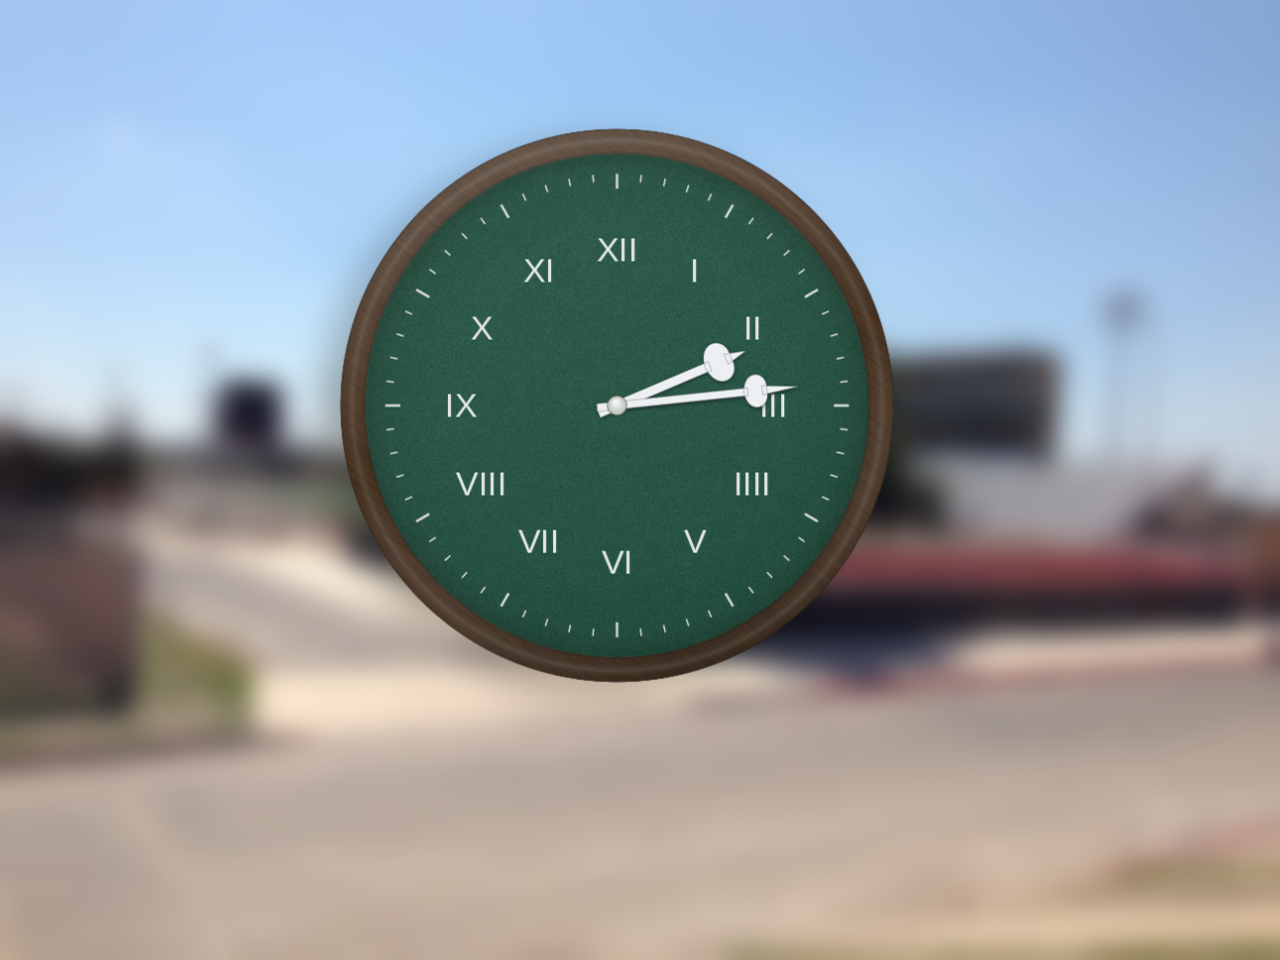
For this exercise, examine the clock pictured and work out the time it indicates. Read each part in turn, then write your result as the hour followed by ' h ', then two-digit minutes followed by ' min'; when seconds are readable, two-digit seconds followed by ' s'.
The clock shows 2 h 14 min
